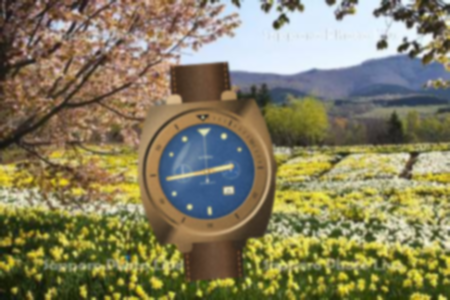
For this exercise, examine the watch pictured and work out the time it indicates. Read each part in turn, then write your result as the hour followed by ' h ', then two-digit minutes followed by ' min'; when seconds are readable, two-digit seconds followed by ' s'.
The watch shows 2 h 44 min
